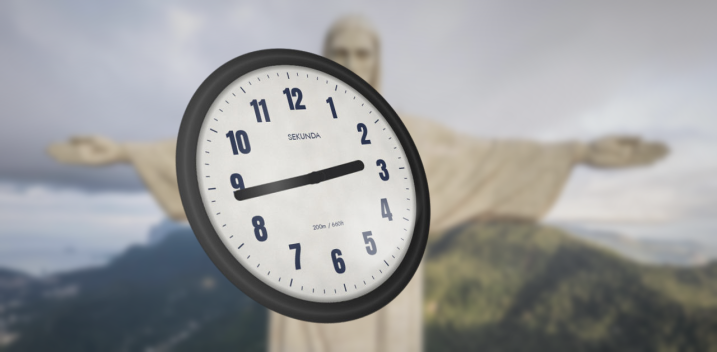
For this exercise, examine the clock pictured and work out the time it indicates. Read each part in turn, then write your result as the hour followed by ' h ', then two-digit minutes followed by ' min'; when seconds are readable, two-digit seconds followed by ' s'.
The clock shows 2 h 44 min
